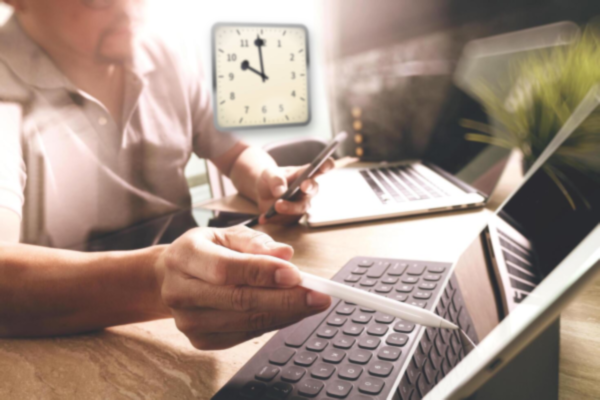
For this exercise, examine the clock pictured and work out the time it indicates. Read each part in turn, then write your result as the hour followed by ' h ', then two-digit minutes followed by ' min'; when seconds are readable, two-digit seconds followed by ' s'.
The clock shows 9 h 59 min
